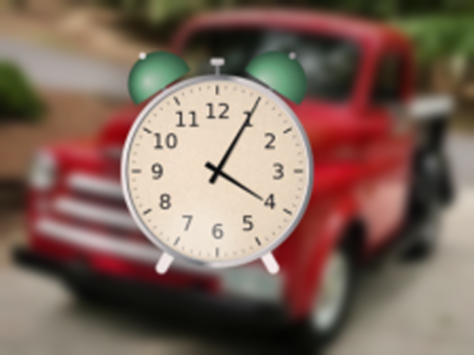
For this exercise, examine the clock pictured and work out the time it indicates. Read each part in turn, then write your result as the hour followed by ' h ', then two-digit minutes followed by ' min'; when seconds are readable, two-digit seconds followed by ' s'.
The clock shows 4 h 05 min
